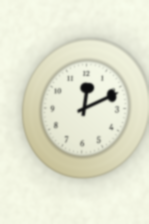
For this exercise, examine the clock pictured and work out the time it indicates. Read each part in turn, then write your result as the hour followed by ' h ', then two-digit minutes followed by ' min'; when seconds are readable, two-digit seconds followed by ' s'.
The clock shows 12 h 11 min
